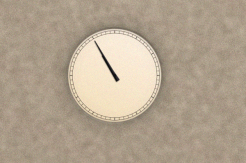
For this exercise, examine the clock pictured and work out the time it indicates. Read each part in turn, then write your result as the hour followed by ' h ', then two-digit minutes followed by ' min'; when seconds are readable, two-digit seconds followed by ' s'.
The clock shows 10 h 55 min
